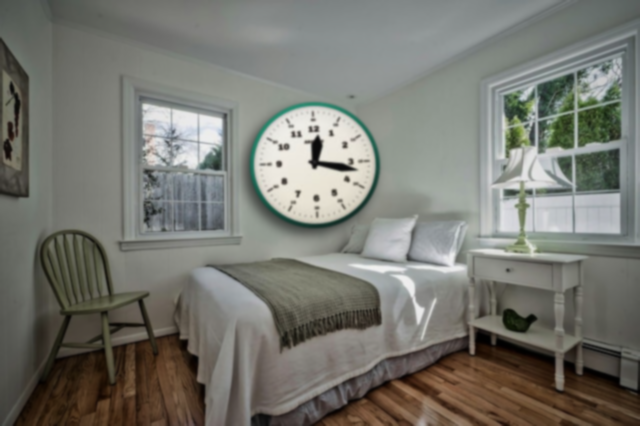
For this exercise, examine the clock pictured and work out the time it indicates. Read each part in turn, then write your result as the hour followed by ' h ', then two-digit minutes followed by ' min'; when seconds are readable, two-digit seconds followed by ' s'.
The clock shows 12 h 17 min
